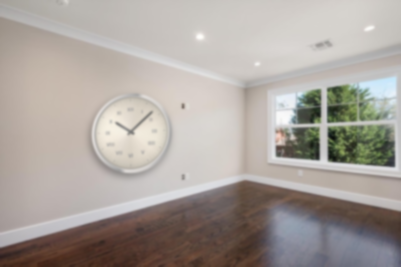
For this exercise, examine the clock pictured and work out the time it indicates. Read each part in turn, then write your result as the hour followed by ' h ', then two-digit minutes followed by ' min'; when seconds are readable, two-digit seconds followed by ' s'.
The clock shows 10 h 08 min
